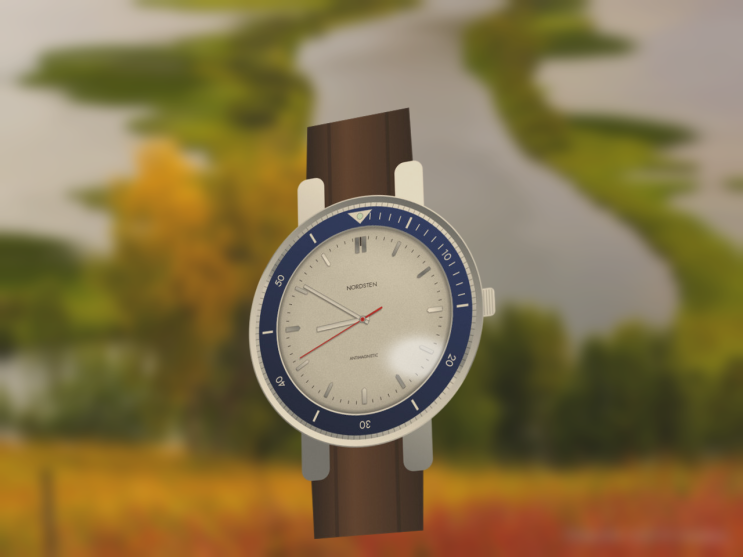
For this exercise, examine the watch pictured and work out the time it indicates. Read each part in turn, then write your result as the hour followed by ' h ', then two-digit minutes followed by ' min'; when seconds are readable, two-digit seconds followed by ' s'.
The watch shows 8 h 50 min 41 s
